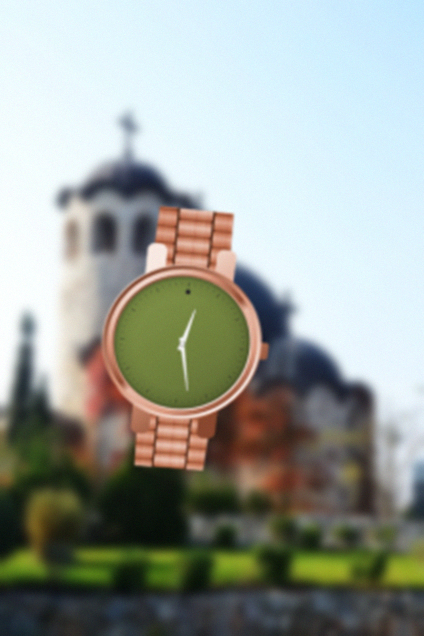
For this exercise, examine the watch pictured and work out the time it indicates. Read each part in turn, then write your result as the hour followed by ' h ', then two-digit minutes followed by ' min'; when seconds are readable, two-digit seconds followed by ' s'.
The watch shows 12 h 28 min
